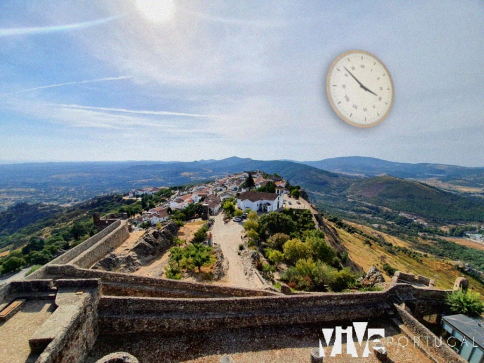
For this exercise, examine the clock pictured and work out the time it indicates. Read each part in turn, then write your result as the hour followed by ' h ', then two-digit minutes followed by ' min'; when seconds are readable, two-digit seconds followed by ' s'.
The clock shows 3 h 52 min
